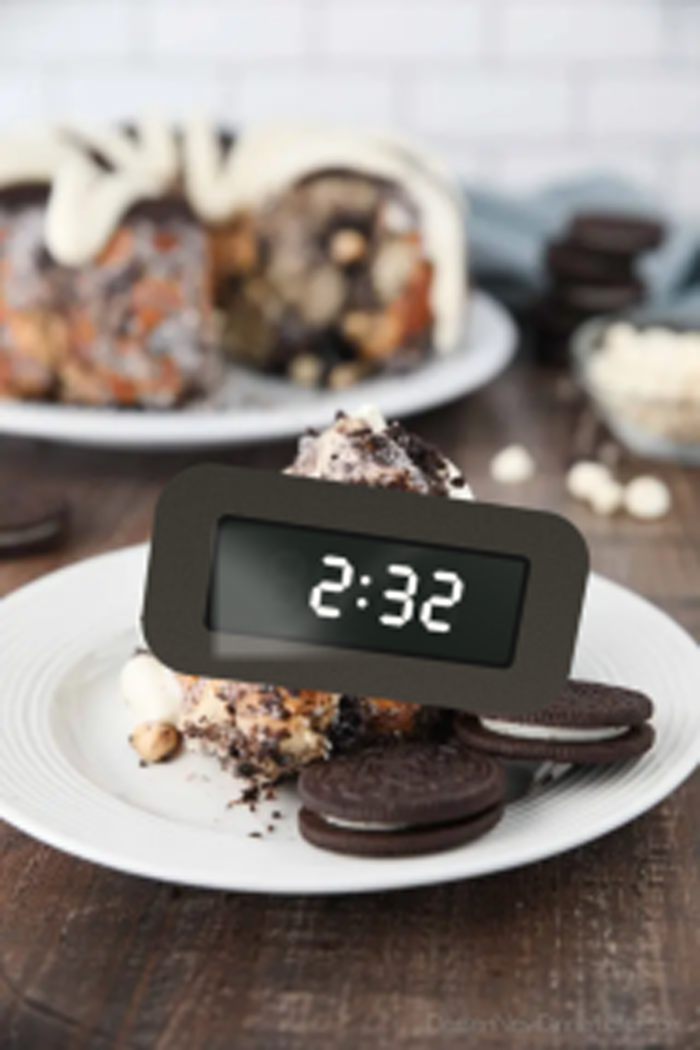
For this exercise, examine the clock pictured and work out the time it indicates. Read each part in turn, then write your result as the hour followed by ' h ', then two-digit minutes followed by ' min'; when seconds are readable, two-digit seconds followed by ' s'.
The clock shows 2 h 32 min
